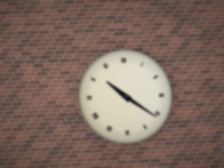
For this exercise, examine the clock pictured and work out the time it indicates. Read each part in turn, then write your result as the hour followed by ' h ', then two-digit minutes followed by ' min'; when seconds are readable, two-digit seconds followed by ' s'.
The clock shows 10 h 21 min
